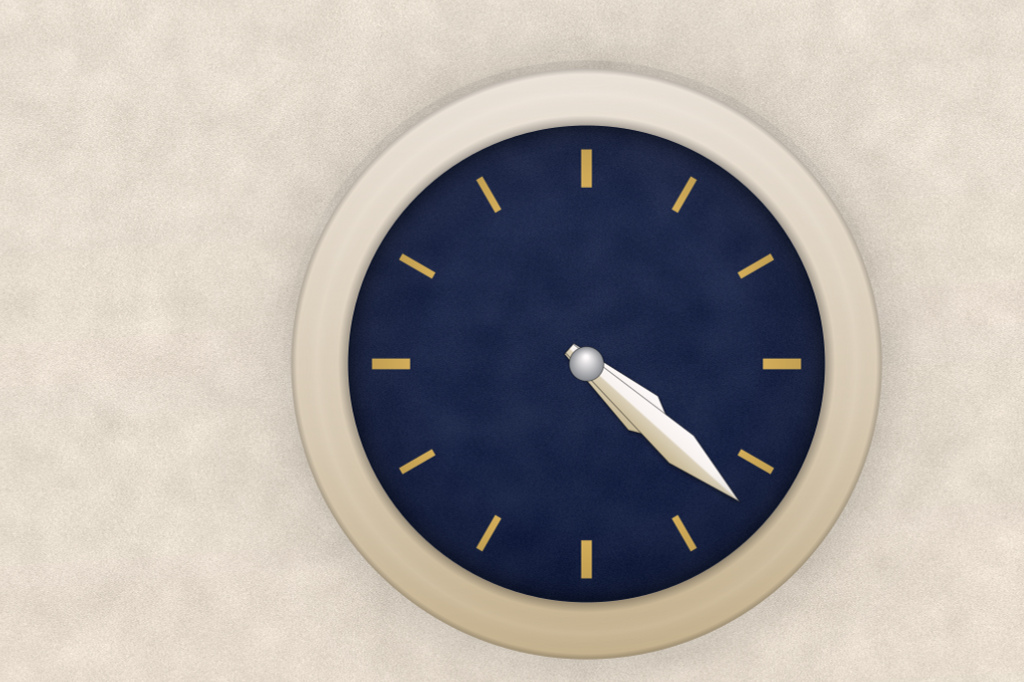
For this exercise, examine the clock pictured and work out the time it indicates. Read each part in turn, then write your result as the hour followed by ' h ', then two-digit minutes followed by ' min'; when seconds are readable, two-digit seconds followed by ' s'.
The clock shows 4 h 22 min
